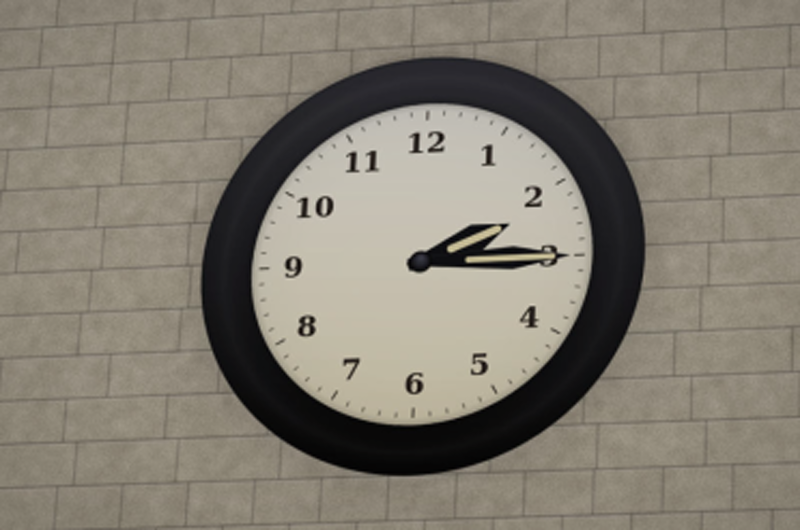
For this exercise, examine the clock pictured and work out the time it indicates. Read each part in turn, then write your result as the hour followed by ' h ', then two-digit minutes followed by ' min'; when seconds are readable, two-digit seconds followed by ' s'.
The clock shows 2 h 15 min
